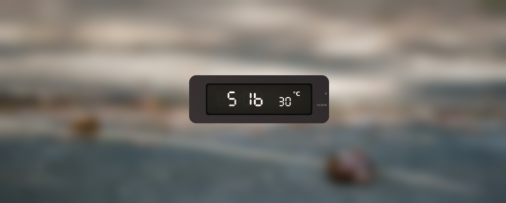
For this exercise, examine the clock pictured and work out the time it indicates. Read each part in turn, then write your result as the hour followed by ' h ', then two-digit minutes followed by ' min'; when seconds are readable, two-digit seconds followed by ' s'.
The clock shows 5 h 16 min
